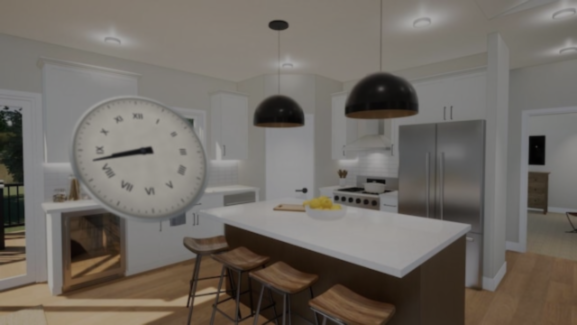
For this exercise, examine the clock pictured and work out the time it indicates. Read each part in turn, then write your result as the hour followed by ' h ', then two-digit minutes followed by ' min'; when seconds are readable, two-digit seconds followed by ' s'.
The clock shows 8 h 43 min
